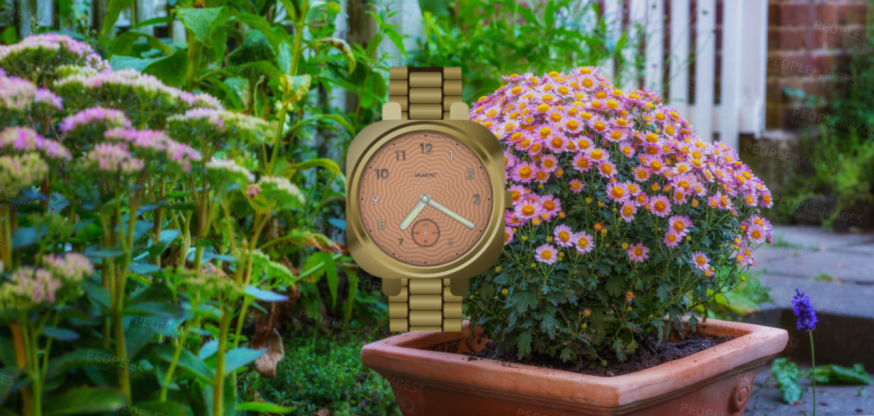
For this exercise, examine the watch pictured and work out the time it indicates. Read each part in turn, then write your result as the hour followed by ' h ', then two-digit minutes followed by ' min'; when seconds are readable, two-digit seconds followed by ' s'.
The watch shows 7 h 20 min
